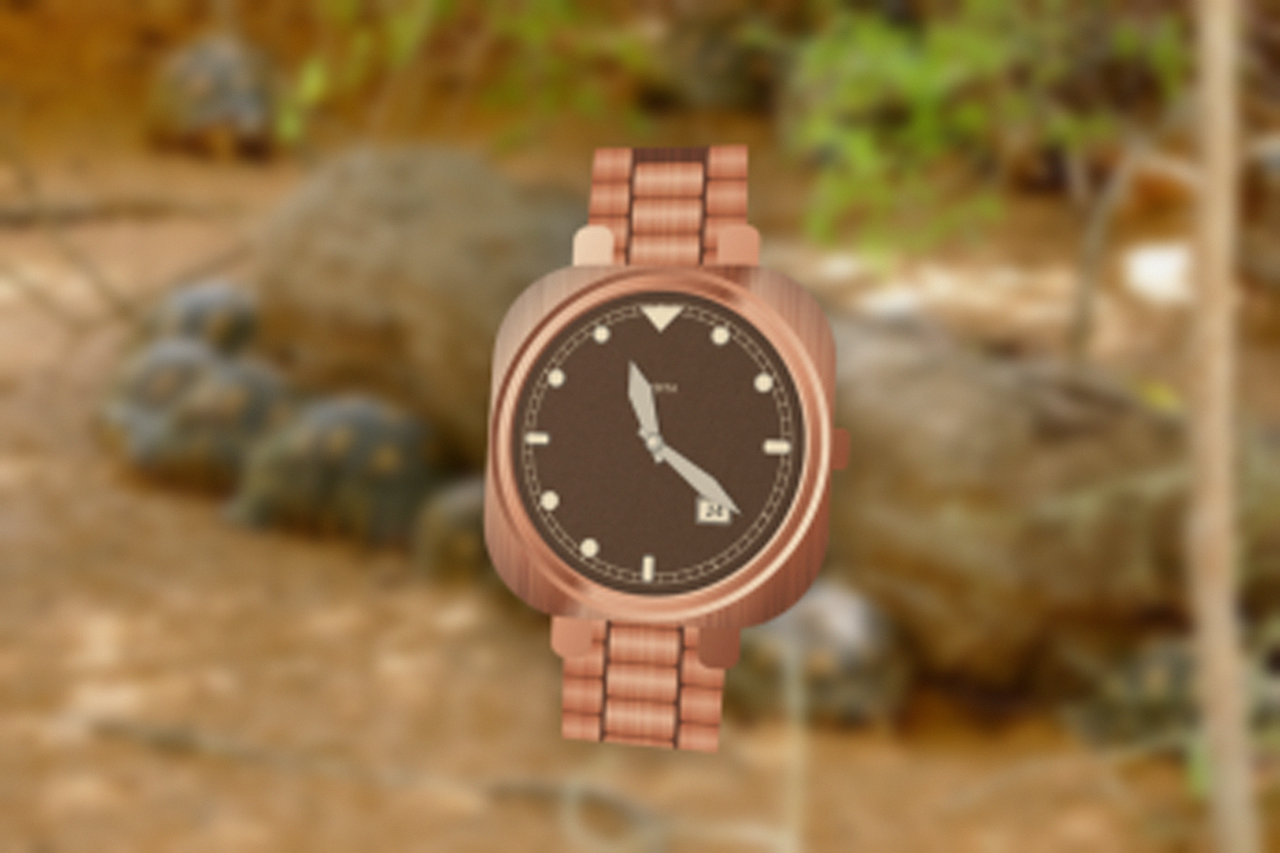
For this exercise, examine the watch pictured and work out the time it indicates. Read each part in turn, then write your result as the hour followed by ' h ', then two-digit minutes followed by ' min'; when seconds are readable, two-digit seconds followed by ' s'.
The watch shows 11 h 21 min
